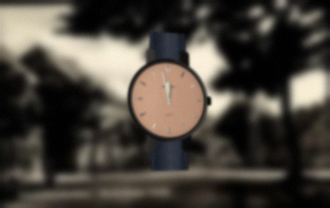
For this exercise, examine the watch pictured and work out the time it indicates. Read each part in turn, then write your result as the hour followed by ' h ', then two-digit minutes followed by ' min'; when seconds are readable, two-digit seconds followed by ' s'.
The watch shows 11 h 58 min
